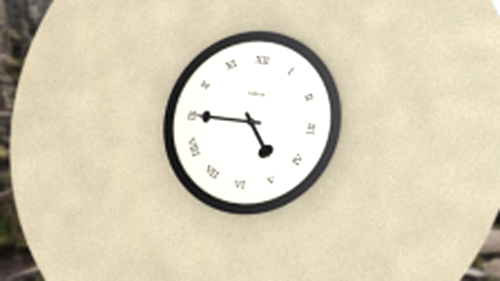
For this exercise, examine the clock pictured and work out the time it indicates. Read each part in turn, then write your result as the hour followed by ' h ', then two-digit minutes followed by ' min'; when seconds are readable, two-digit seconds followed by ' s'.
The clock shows 4 h 45 min
